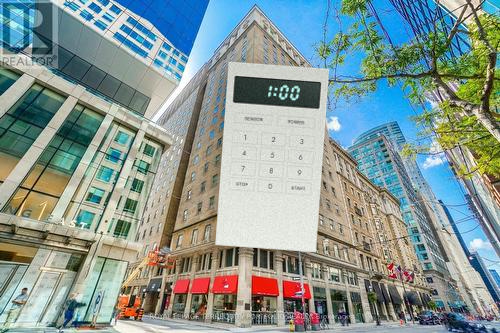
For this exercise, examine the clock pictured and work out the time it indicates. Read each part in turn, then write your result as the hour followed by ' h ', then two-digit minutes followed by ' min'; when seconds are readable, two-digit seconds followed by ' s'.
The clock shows 1 h 00 min
